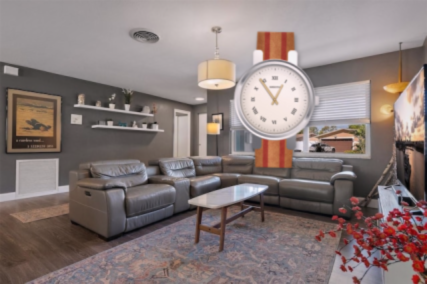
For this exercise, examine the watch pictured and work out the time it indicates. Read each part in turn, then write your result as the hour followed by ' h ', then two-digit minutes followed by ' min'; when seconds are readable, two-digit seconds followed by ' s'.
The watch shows 12 h 54 min
